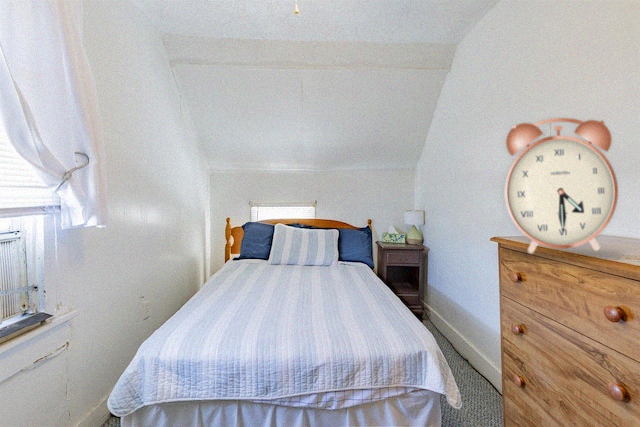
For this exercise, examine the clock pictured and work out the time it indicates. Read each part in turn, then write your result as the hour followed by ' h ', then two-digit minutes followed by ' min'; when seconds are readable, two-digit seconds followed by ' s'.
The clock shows 4 h 30 min
